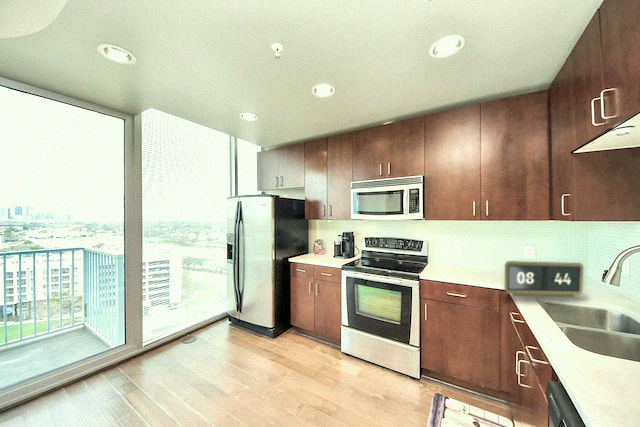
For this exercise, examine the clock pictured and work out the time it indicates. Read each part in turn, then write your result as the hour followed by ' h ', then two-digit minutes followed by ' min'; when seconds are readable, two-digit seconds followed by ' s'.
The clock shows 8 h 44 min
